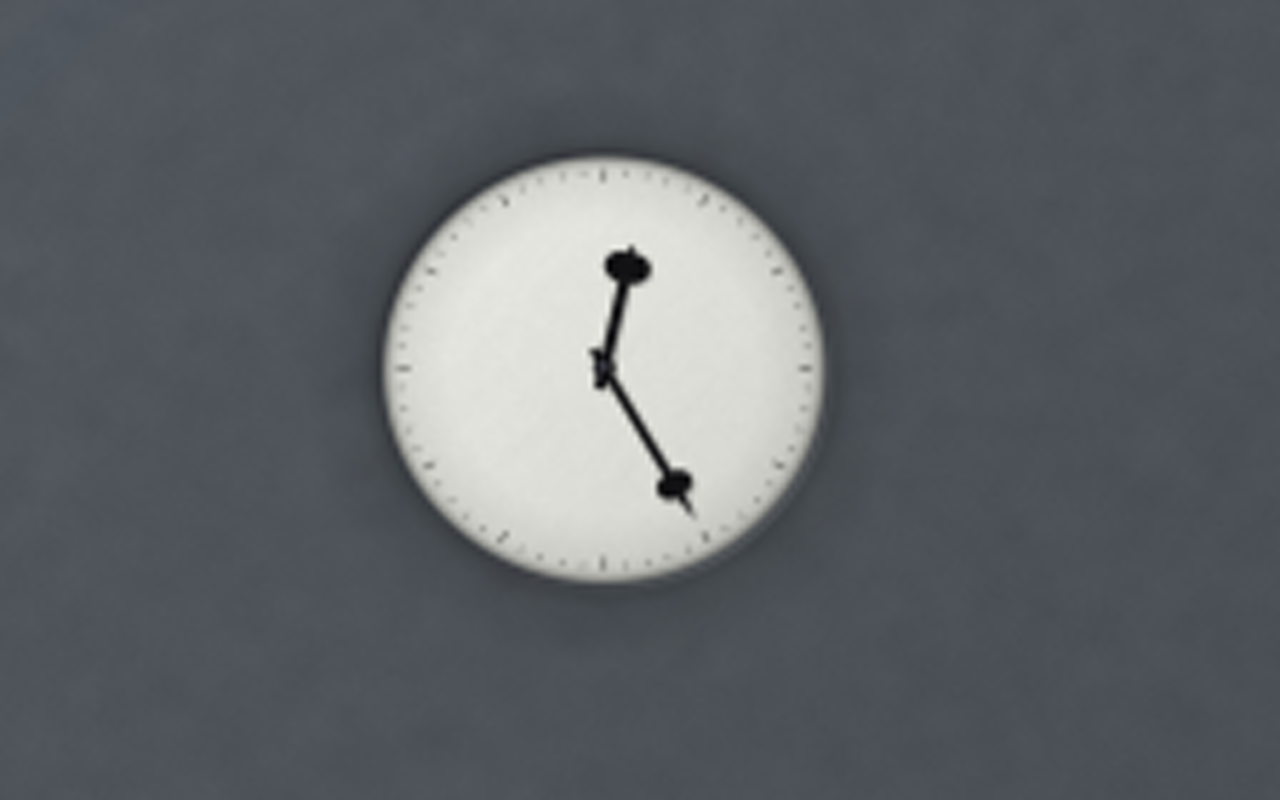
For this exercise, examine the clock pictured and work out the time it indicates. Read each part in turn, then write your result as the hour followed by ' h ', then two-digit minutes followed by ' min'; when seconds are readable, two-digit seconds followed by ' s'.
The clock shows 12 h 25 min
